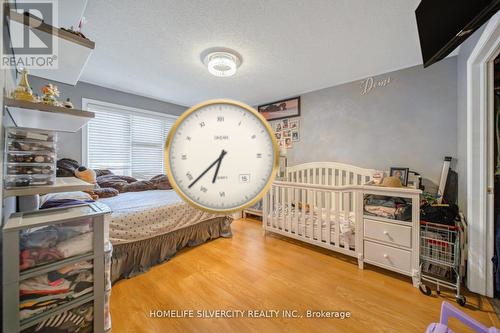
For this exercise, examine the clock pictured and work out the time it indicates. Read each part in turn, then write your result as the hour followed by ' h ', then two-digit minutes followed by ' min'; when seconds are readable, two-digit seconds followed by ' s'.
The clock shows 6 h 38 min
